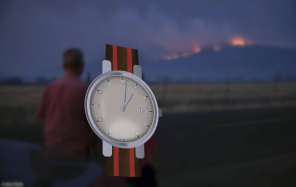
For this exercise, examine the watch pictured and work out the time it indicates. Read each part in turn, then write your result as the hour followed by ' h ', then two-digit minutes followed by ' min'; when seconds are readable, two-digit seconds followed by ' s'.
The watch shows 1 h 01 min
